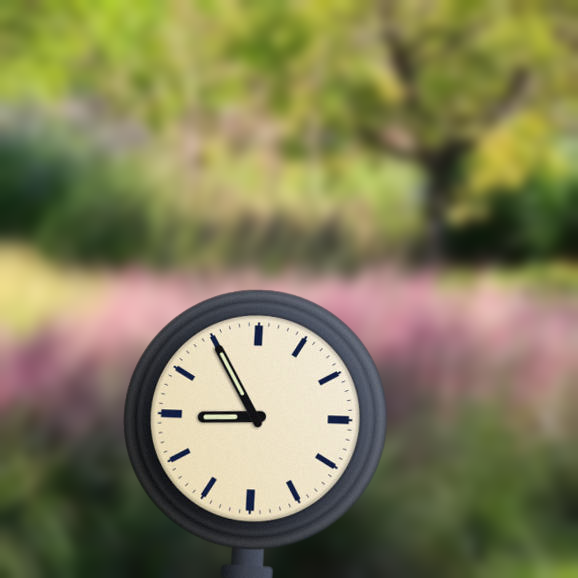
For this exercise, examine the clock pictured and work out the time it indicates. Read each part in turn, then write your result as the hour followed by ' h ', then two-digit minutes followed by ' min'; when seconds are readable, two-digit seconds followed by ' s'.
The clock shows 8 h 55 min
